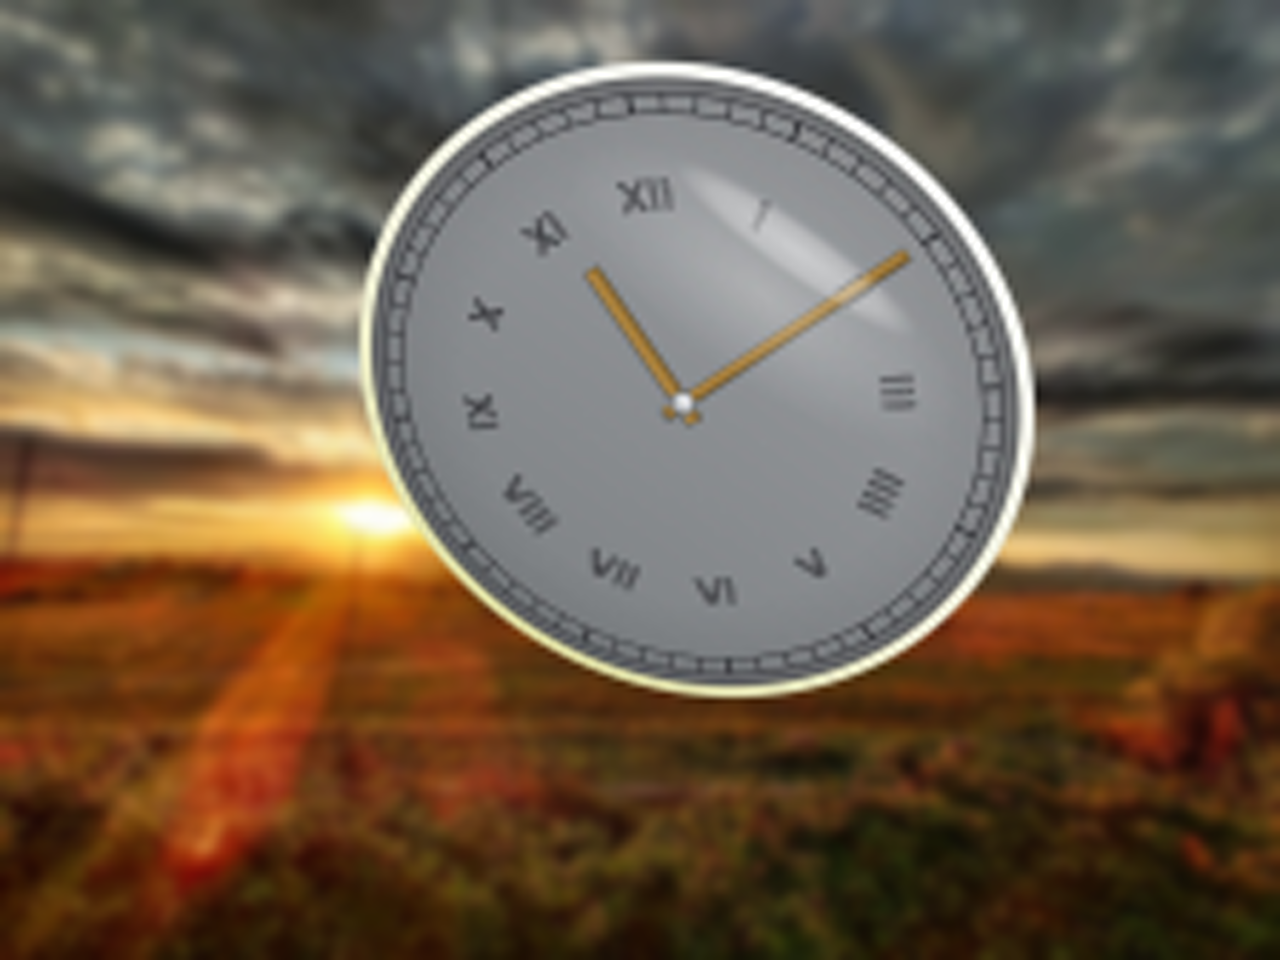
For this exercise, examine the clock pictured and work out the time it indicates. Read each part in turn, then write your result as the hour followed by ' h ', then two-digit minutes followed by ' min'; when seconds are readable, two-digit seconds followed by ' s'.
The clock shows 11 h 10 min
